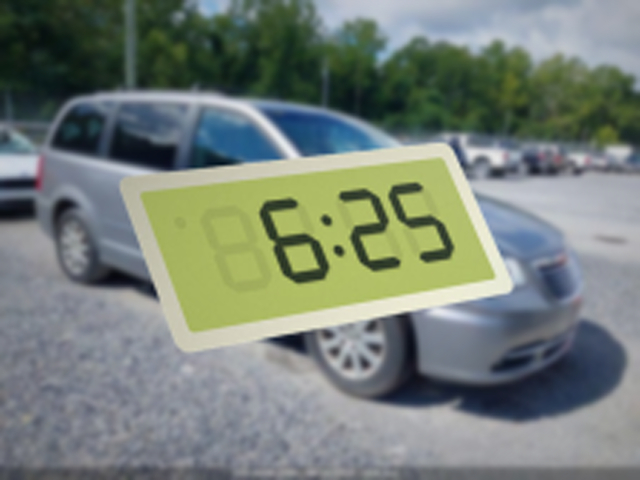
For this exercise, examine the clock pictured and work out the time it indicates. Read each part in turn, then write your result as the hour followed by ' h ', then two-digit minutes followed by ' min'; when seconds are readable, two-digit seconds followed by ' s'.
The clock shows 6 h 25 min
